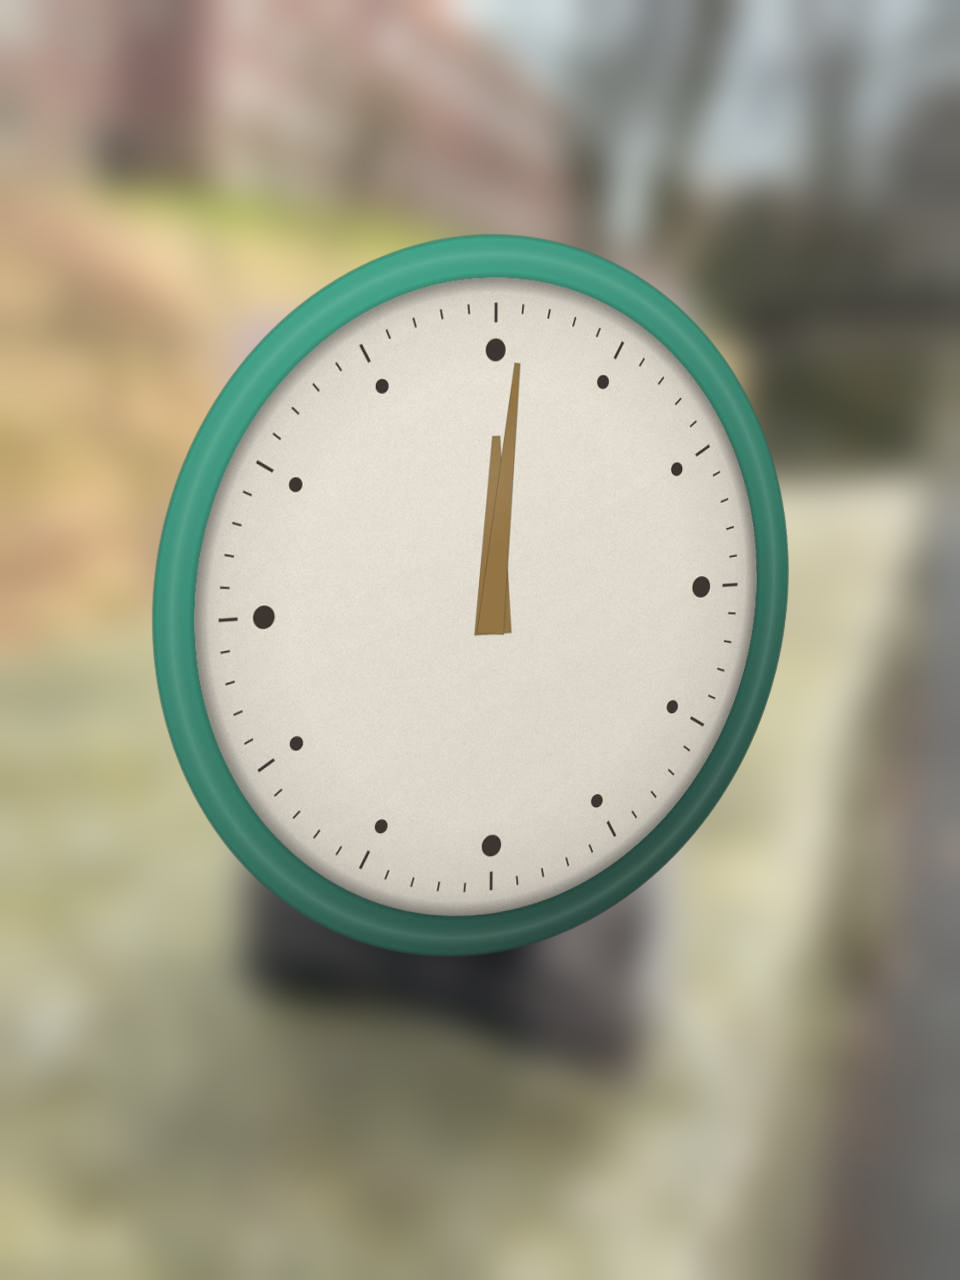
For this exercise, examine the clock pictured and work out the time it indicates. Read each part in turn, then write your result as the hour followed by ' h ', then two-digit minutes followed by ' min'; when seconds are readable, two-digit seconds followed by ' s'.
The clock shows 12 h 01 min
